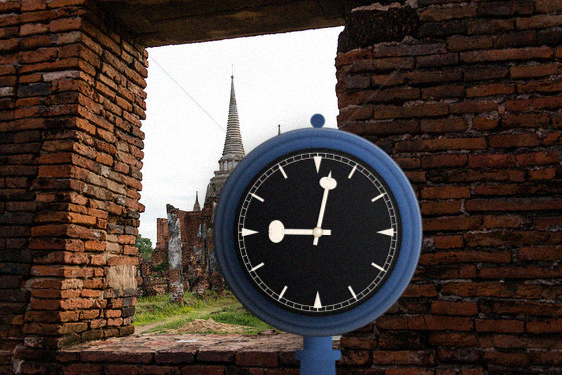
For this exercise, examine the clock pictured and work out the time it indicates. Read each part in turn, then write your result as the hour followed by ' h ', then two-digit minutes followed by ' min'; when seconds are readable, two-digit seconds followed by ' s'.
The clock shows 9 h 02 min
